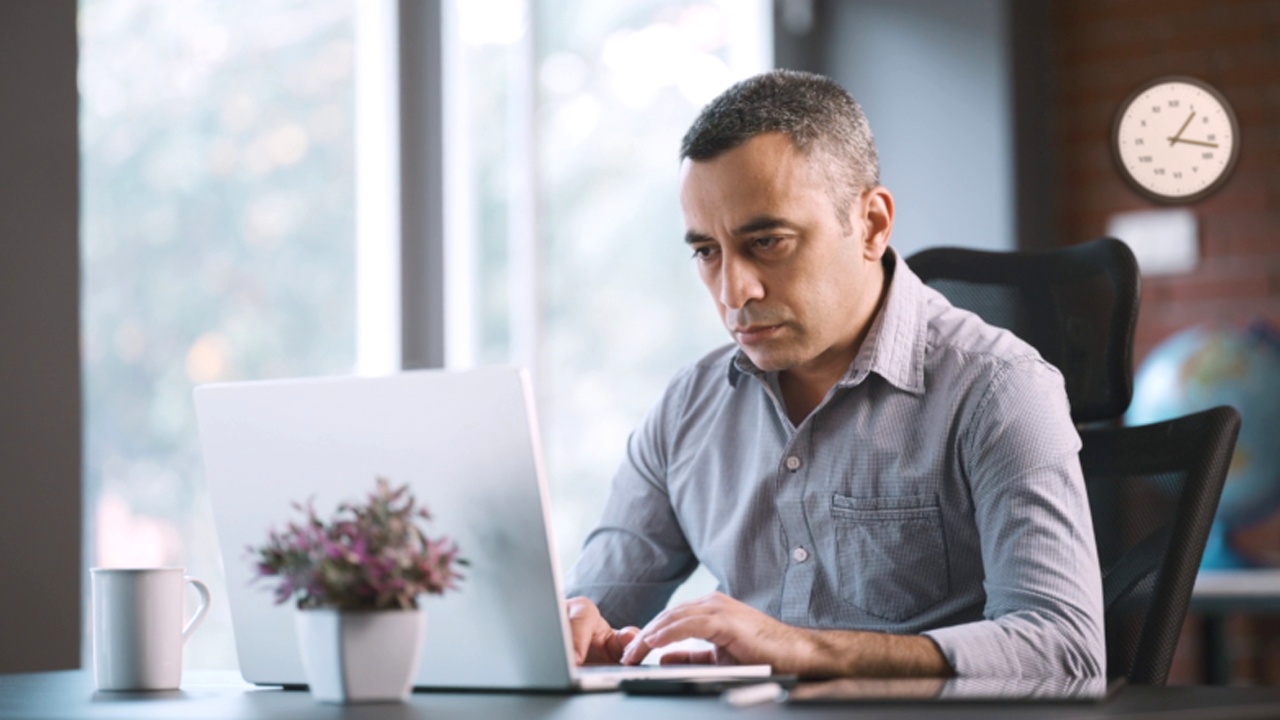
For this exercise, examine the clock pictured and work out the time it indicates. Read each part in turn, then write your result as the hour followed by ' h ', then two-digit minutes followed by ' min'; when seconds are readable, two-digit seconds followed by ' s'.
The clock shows 1 h 17 min
